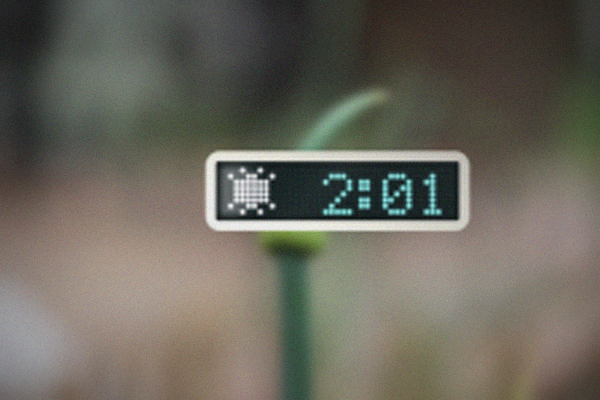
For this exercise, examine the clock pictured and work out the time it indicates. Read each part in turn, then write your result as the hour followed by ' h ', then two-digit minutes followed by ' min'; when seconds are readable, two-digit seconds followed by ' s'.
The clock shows 2 h 01 min
